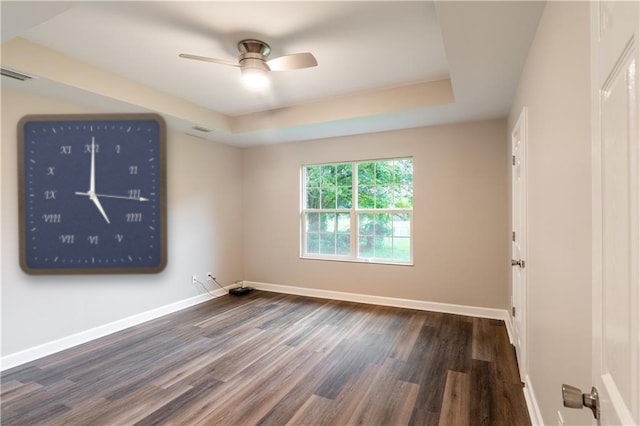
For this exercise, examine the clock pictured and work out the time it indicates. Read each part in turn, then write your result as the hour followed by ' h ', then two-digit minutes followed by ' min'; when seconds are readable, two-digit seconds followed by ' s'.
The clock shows 5 h 00 min 16 s
